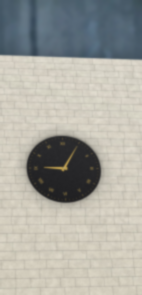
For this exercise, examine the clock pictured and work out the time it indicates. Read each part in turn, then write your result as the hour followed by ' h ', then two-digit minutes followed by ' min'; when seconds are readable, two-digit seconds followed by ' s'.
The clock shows 9 h 05 min
